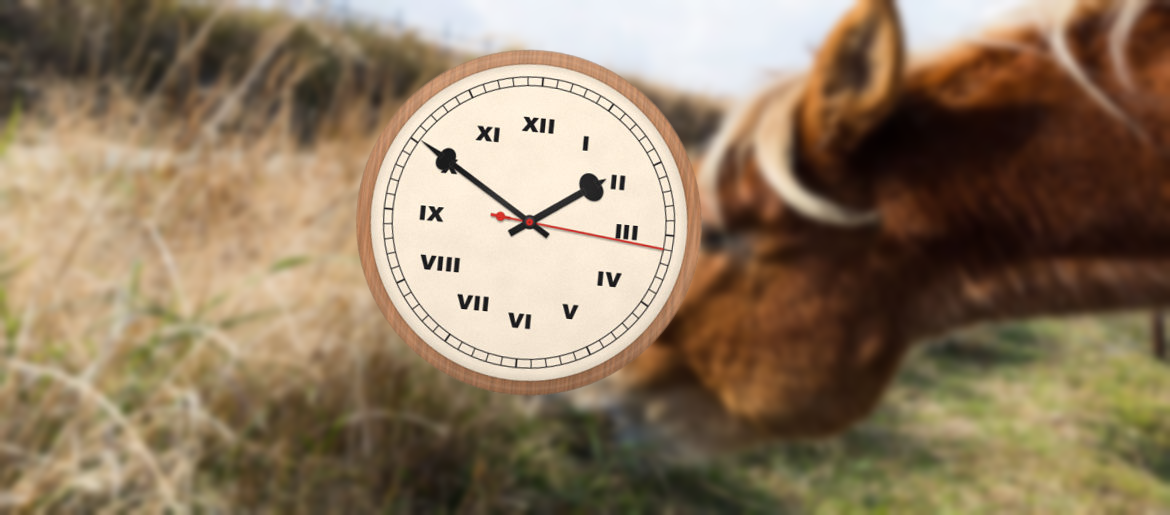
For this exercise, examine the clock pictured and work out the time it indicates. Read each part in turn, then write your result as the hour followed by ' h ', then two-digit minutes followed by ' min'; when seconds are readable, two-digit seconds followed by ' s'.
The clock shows 1 h 50 min 16 s
